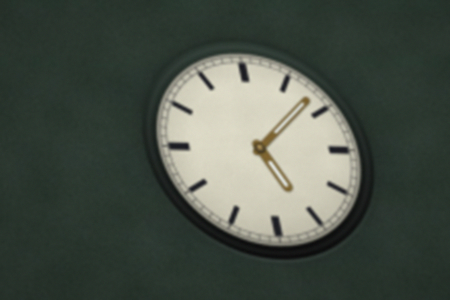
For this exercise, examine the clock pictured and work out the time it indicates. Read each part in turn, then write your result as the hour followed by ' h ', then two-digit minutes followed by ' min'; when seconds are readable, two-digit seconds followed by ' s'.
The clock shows 5 h 08 min
